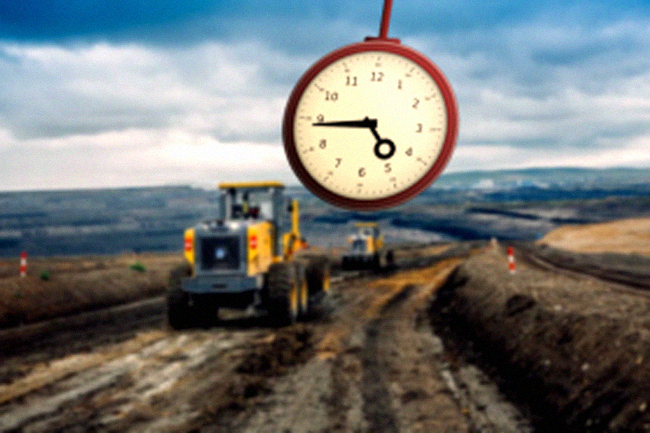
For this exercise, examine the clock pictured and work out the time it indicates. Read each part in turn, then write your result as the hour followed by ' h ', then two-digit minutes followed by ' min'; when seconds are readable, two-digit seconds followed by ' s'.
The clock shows 4 h 44 min
